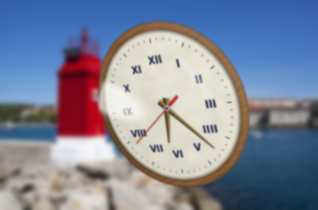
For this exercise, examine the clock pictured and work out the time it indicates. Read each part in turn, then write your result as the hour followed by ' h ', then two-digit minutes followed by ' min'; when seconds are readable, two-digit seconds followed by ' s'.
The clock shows 6 h 22 min 39 s
